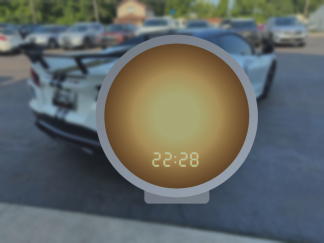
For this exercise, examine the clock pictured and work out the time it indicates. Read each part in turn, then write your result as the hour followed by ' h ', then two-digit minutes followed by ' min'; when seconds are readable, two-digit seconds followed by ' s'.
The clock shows 22 h 28 min
